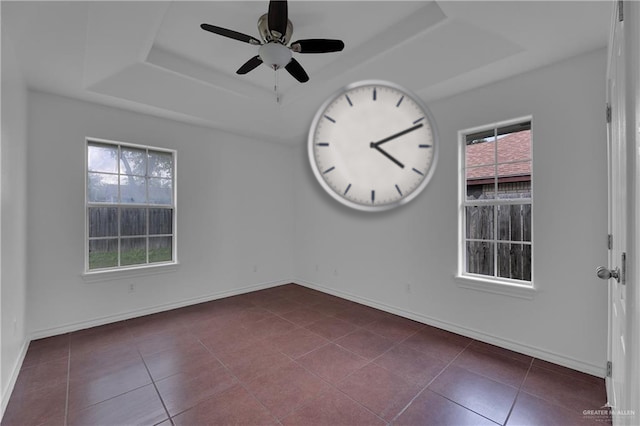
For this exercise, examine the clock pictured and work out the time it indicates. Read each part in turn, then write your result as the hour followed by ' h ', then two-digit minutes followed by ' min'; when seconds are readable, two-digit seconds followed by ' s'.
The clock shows 4 h 11 min
